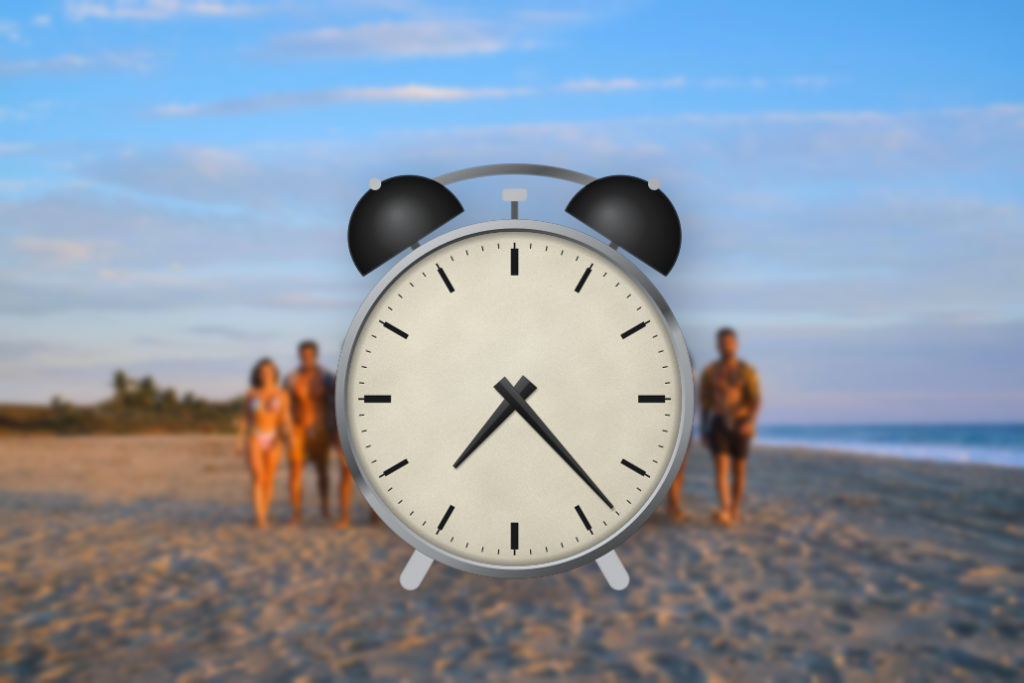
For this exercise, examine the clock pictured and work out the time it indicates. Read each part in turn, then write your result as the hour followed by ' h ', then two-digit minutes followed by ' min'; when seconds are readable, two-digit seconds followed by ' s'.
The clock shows 7 h 23 min
